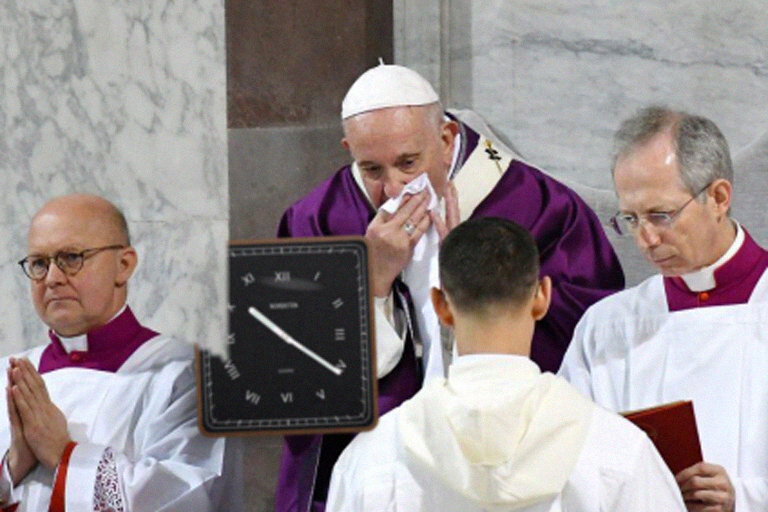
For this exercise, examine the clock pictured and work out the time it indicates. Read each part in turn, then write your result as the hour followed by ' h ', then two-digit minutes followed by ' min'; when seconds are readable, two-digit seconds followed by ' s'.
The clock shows 10 h 21 min
